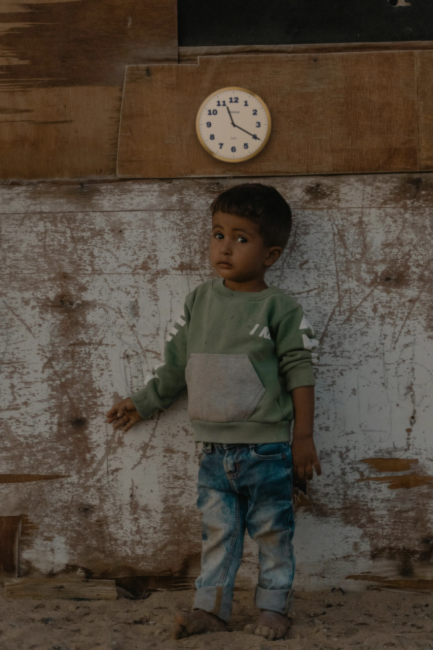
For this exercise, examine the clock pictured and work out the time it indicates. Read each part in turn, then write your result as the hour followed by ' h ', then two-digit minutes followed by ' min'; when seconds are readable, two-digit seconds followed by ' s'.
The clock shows 11 h 20 min
